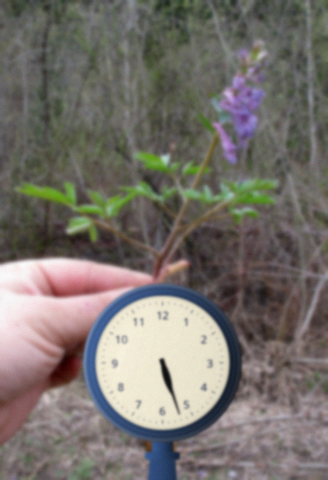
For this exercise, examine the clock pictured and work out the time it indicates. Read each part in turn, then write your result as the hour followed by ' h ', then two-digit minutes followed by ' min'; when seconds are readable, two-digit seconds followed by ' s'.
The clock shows 5 h 27 min
